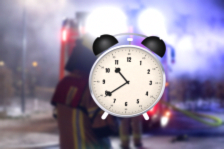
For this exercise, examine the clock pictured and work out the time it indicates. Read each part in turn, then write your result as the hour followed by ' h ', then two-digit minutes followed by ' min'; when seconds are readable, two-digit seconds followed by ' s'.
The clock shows 10 h 39 min
